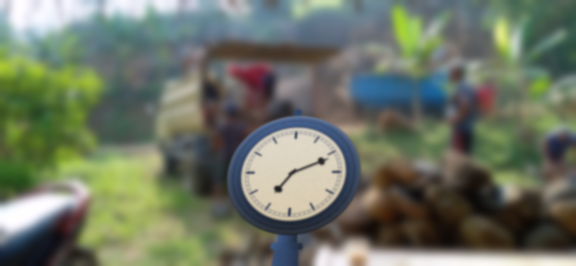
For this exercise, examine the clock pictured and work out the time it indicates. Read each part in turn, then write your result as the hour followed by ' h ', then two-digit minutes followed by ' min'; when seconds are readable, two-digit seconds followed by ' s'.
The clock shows 7 h 11 min
